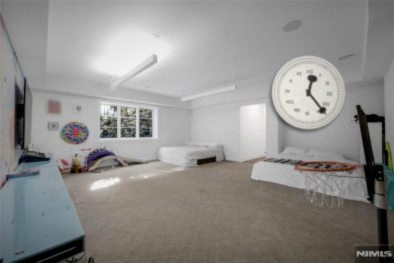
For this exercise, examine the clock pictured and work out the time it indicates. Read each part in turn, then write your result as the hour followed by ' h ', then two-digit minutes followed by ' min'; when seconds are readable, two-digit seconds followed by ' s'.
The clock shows 12 h 23 min
